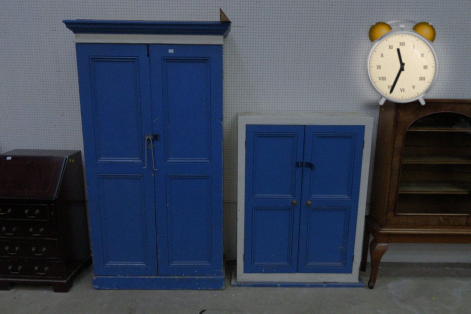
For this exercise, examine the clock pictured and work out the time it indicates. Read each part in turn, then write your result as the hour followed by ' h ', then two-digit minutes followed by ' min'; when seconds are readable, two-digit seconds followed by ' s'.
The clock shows 11 h 34 min
